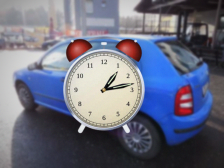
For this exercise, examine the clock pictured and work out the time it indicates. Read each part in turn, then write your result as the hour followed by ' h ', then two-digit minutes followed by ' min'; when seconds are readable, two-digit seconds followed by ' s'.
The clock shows 1 h 13 min
